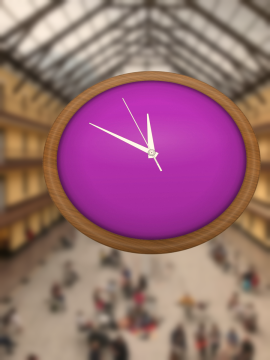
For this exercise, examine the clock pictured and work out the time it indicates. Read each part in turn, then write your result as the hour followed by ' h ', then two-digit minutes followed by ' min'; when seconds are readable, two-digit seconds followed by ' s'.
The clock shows 11 h 49 min 56 s
